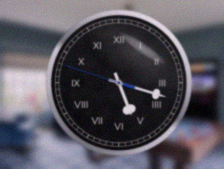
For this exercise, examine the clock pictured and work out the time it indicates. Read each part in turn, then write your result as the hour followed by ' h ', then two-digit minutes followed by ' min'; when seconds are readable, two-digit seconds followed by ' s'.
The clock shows 5 h 17 min 48 s
